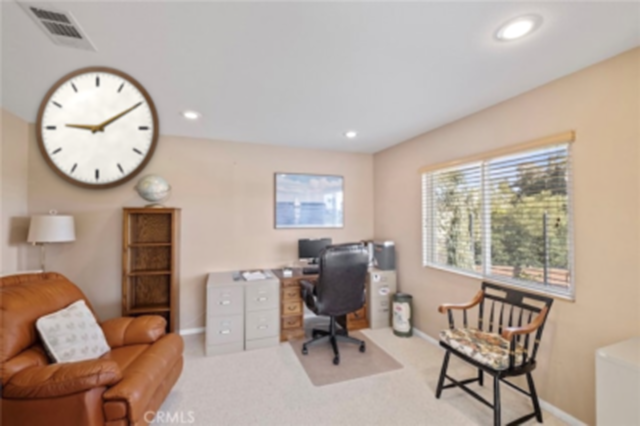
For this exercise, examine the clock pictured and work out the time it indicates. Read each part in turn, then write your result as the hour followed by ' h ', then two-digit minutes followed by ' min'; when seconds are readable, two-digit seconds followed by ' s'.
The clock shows 9 h 10 min
